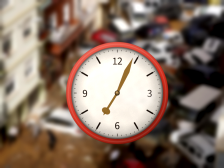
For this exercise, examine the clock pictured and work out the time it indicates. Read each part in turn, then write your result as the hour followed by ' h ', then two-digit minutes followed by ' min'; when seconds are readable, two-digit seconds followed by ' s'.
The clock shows 7 h 04 min
